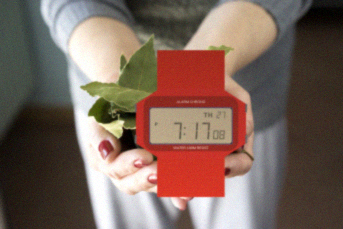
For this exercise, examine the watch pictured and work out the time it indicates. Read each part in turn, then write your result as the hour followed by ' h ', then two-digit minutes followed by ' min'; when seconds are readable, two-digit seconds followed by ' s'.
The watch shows 7 h 17 min
